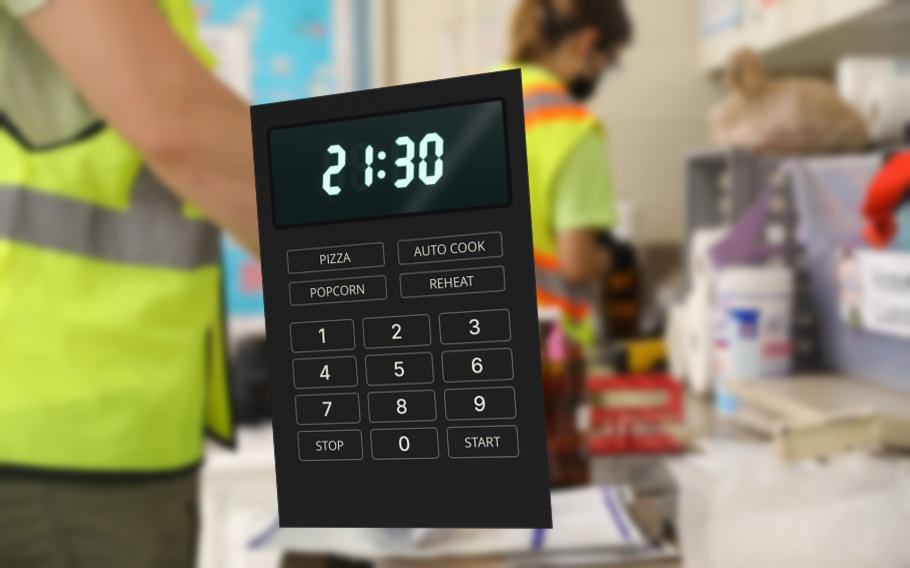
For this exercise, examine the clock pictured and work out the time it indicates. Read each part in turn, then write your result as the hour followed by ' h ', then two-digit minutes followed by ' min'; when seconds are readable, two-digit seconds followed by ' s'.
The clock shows 21 h 30 min
